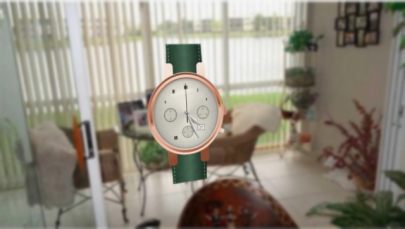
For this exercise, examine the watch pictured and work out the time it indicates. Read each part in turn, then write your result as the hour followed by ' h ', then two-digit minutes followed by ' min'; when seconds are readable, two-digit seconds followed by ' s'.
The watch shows 4 h 26 min
